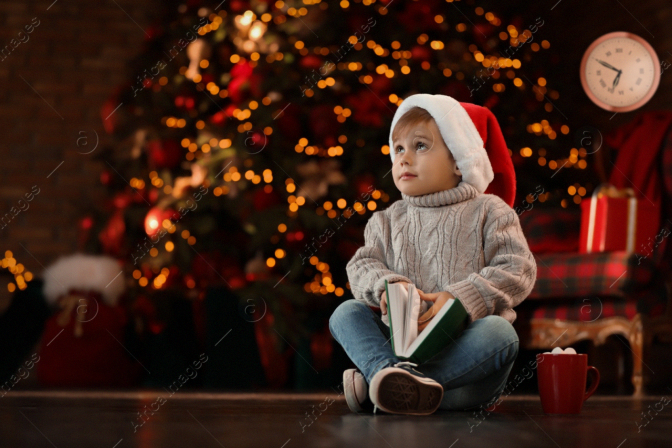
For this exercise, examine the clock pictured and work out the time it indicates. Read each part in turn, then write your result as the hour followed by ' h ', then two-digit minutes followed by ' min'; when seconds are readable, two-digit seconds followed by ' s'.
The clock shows 6 h 50 min
